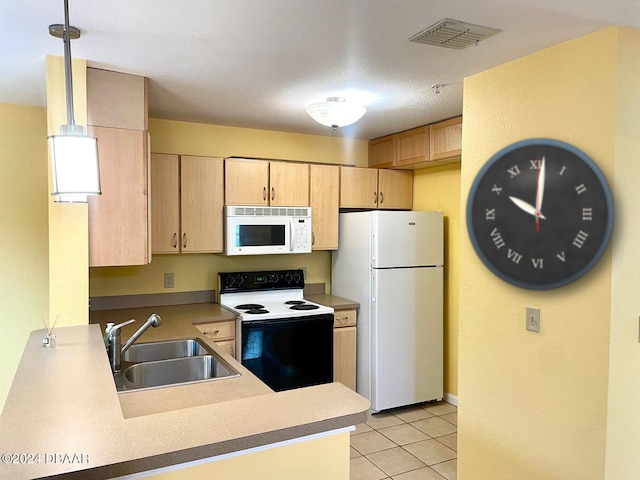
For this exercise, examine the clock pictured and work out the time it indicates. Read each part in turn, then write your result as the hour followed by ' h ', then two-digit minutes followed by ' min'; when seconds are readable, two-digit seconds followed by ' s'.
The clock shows 10 h 01 min 00 s
